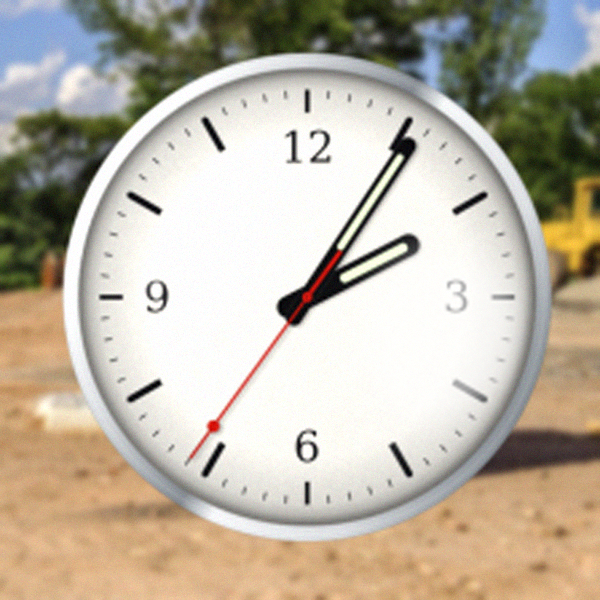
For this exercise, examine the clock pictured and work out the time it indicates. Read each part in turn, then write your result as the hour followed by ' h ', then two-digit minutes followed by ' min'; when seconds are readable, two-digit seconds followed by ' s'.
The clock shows 2 h 05 min 36 s
